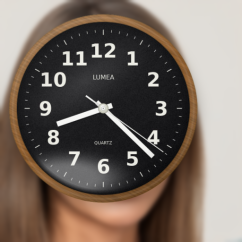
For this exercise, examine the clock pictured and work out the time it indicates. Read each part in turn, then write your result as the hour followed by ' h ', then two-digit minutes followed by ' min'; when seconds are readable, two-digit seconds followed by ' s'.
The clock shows 8 h 22 min 21 s
